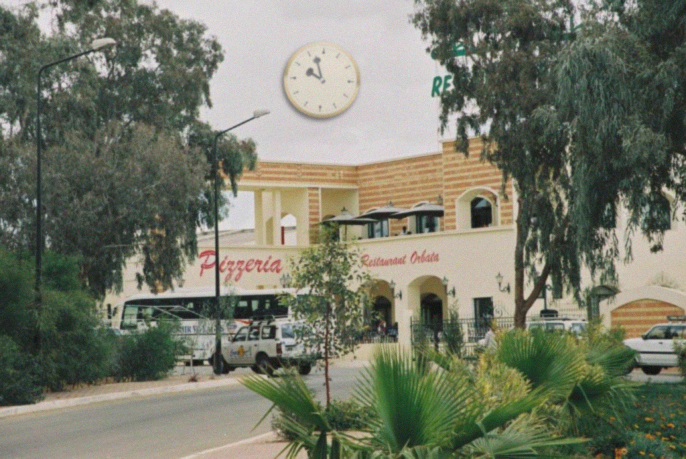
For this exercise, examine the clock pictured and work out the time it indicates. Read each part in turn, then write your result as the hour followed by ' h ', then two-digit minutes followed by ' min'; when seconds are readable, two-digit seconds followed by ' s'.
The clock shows 9 h 57 min
